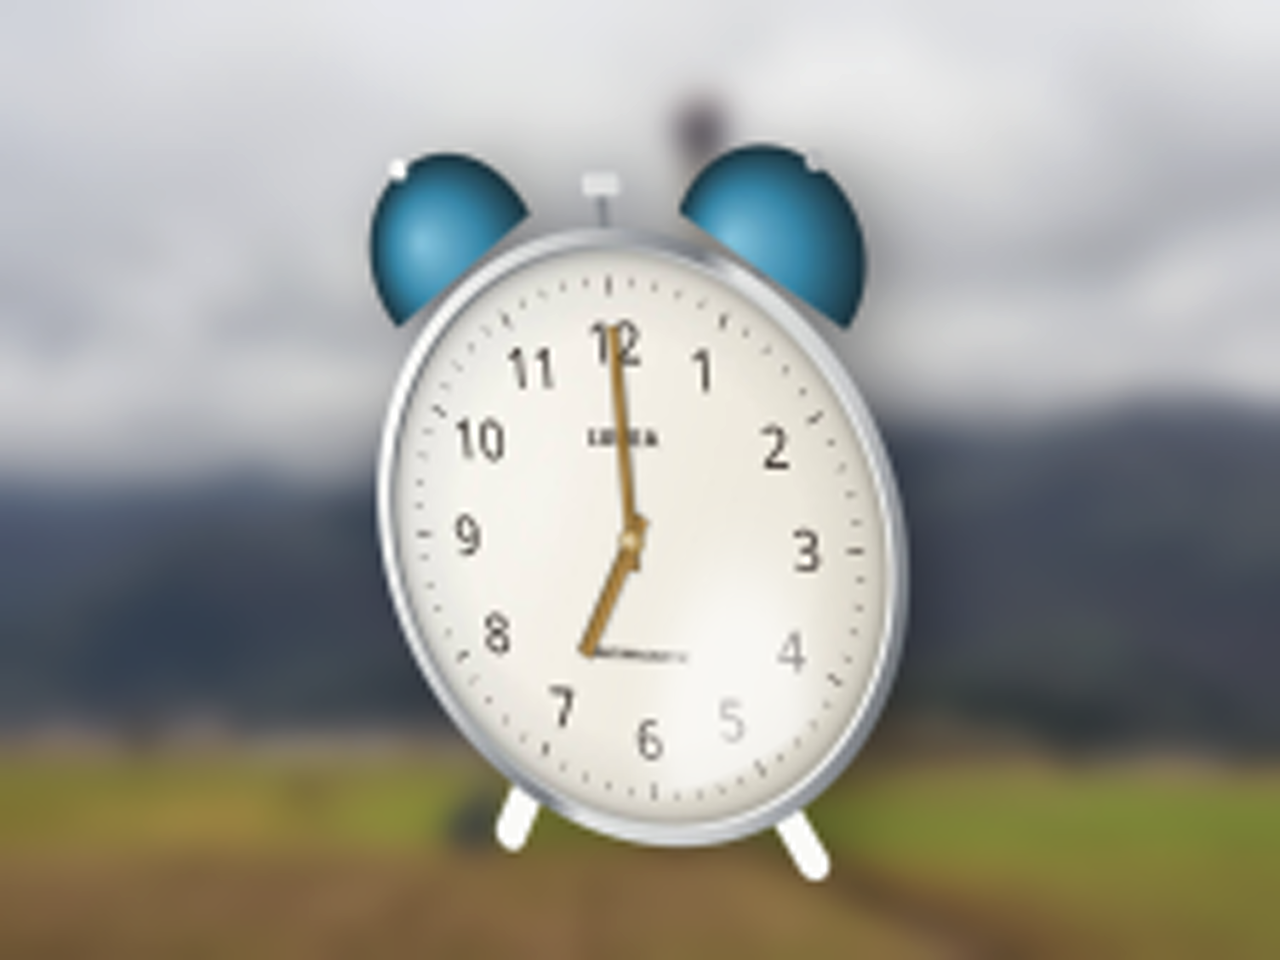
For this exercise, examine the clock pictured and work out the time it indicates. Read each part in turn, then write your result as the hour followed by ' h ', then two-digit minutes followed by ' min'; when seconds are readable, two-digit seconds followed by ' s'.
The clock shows 7 h 00 min
